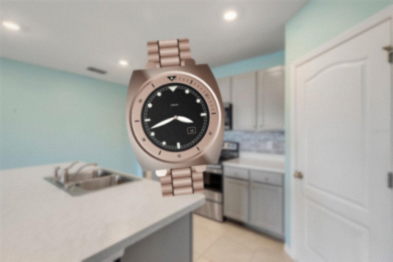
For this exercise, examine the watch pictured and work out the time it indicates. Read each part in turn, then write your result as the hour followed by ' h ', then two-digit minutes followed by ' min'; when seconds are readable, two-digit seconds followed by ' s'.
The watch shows 3 h 42 min
